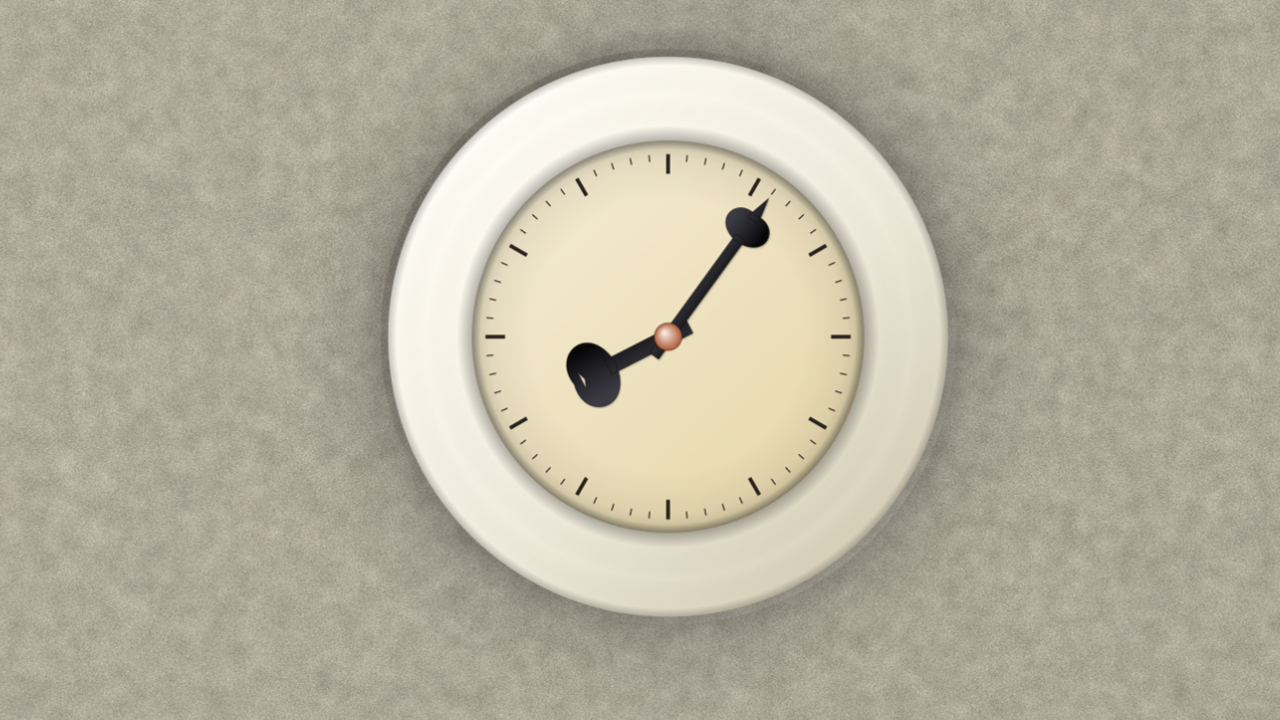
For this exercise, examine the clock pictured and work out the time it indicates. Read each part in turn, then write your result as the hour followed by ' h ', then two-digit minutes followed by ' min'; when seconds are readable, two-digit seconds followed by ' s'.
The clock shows 8 h 06 min
